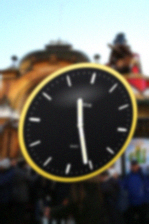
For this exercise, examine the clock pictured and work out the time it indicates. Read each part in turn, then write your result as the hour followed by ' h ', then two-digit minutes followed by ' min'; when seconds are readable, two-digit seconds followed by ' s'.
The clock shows 11 h 26 min
